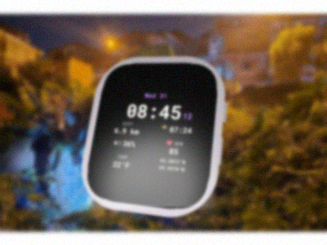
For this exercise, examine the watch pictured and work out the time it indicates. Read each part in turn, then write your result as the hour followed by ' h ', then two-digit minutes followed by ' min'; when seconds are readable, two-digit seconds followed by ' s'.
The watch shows 8 h 45 min
